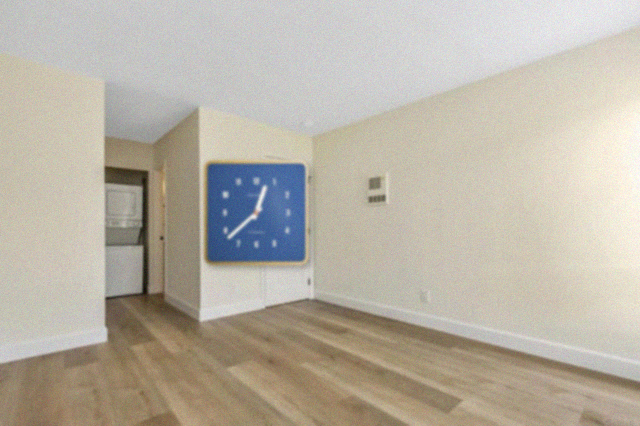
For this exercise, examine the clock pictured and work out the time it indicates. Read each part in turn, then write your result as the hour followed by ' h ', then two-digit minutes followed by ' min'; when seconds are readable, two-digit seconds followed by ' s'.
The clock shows 12 h 38 min
